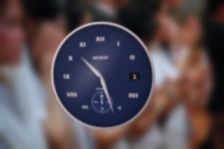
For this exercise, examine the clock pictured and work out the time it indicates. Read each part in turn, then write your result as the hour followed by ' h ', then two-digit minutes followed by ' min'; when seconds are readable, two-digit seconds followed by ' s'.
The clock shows 10 h 27 min
